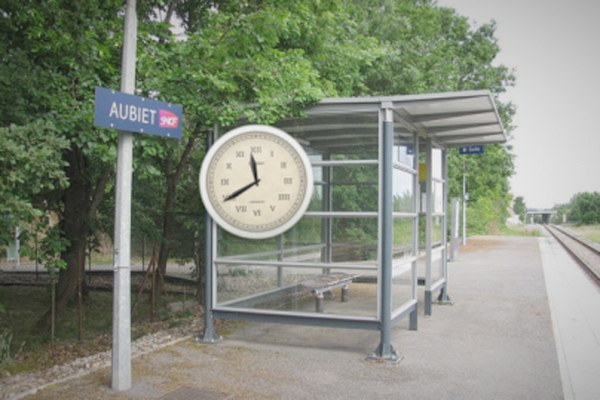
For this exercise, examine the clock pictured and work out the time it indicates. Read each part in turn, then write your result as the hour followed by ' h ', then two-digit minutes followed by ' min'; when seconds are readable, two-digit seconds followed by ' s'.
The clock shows 11 h 40 min
